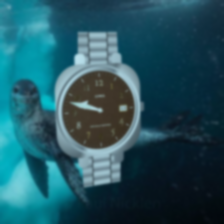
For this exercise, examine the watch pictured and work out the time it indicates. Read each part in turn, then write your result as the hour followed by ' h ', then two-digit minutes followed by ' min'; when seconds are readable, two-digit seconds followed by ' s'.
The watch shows 9 h 48 min
